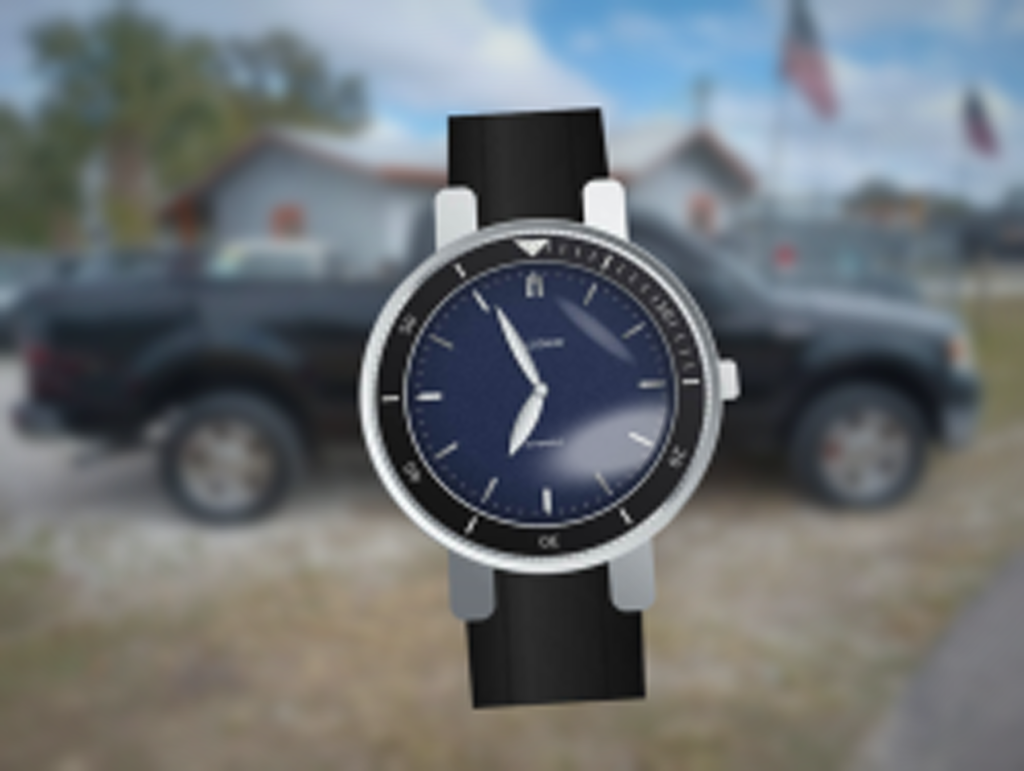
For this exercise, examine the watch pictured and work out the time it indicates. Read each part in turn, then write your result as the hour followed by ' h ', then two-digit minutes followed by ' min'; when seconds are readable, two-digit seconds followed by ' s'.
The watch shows 6 h 56 min
